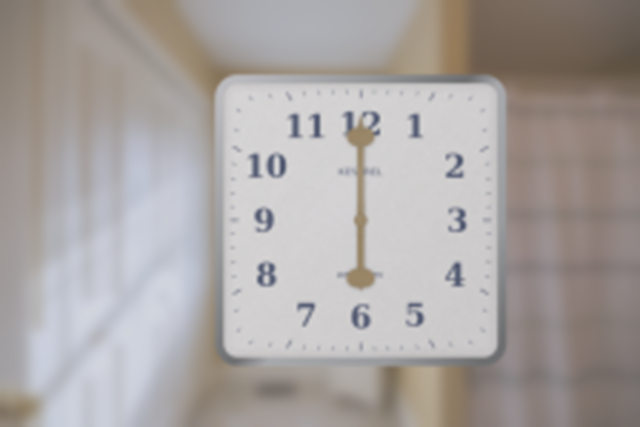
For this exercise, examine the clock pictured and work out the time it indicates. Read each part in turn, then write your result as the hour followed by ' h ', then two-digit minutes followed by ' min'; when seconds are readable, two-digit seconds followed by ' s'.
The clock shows 6 h 00 min
